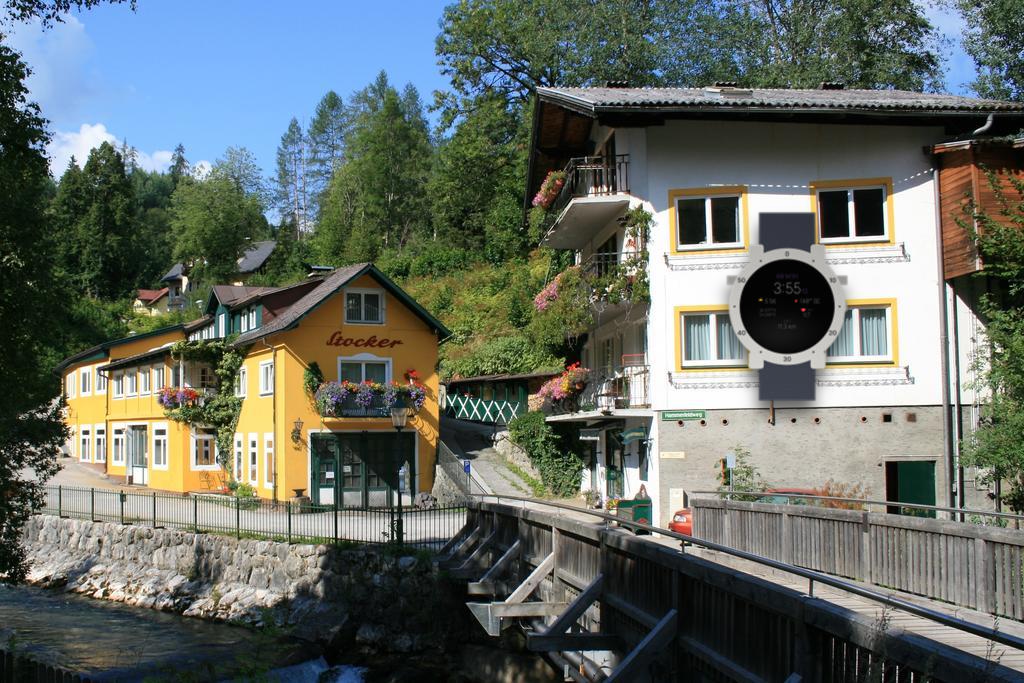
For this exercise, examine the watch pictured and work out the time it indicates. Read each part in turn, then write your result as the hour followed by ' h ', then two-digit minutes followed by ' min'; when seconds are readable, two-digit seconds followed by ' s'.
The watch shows 3 h 55 min
